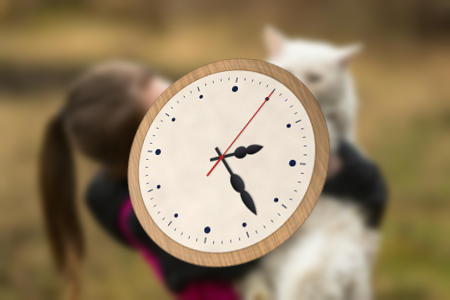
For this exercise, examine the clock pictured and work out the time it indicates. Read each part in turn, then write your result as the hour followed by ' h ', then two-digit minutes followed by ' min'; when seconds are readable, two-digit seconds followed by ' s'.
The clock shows 2 h 23 min 05 s
